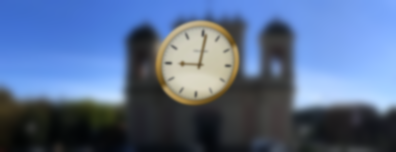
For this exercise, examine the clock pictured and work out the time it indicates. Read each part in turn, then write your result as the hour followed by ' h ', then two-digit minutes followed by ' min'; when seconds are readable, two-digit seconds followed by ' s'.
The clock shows 9 h 01 min
